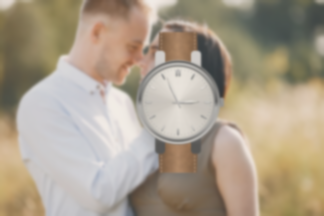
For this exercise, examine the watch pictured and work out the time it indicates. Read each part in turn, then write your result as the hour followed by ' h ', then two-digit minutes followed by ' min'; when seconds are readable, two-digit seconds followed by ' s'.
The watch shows 2 h 56 min
